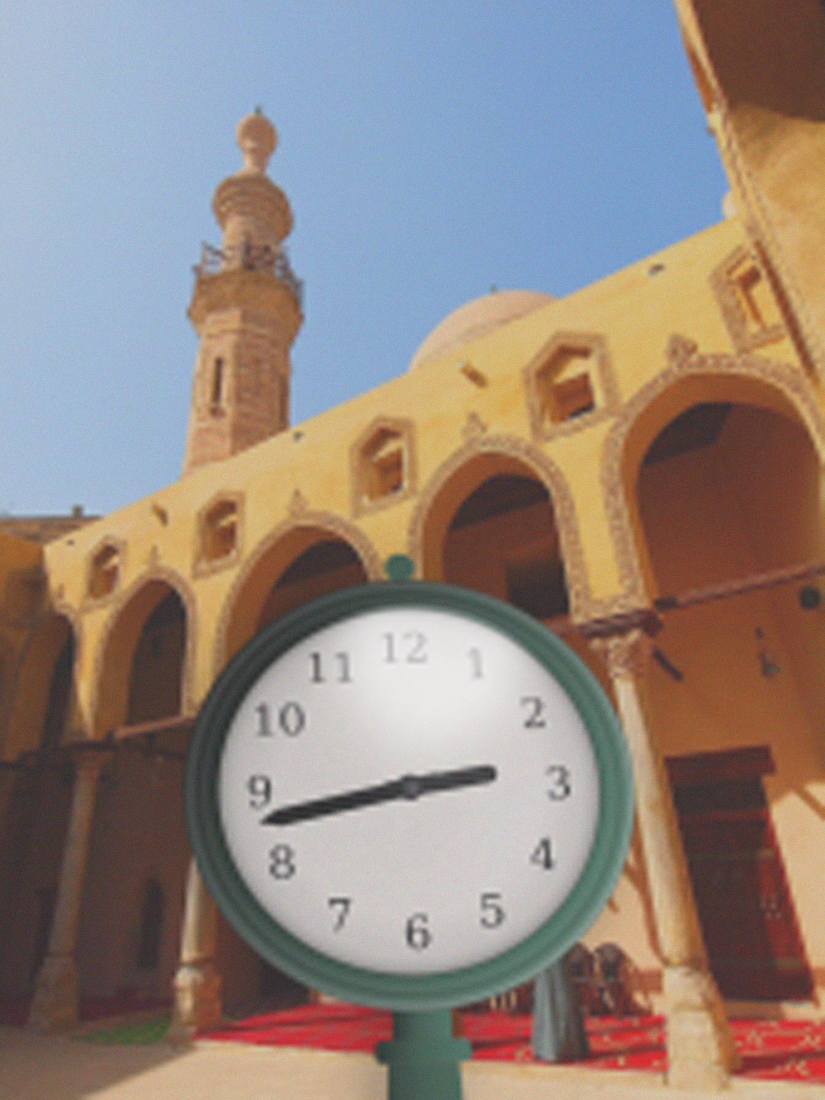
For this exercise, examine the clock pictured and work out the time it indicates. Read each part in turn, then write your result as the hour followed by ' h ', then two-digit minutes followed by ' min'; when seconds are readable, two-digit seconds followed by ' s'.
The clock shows 2 h 43 min
